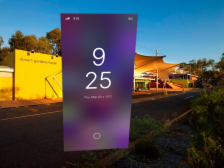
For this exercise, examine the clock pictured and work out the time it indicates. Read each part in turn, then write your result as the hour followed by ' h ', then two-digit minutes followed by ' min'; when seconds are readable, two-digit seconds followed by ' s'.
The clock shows 9 h 25 min
